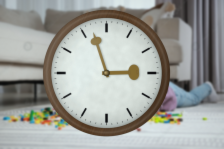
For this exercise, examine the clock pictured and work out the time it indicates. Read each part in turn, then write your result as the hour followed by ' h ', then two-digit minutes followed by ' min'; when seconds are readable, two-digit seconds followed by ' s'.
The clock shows 2 h 57 min
